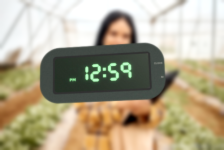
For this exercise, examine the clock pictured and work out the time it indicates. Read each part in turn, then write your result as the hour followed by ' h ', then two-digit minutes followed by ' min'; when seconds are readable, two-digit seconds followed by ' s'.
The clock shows 12 h 59 min
